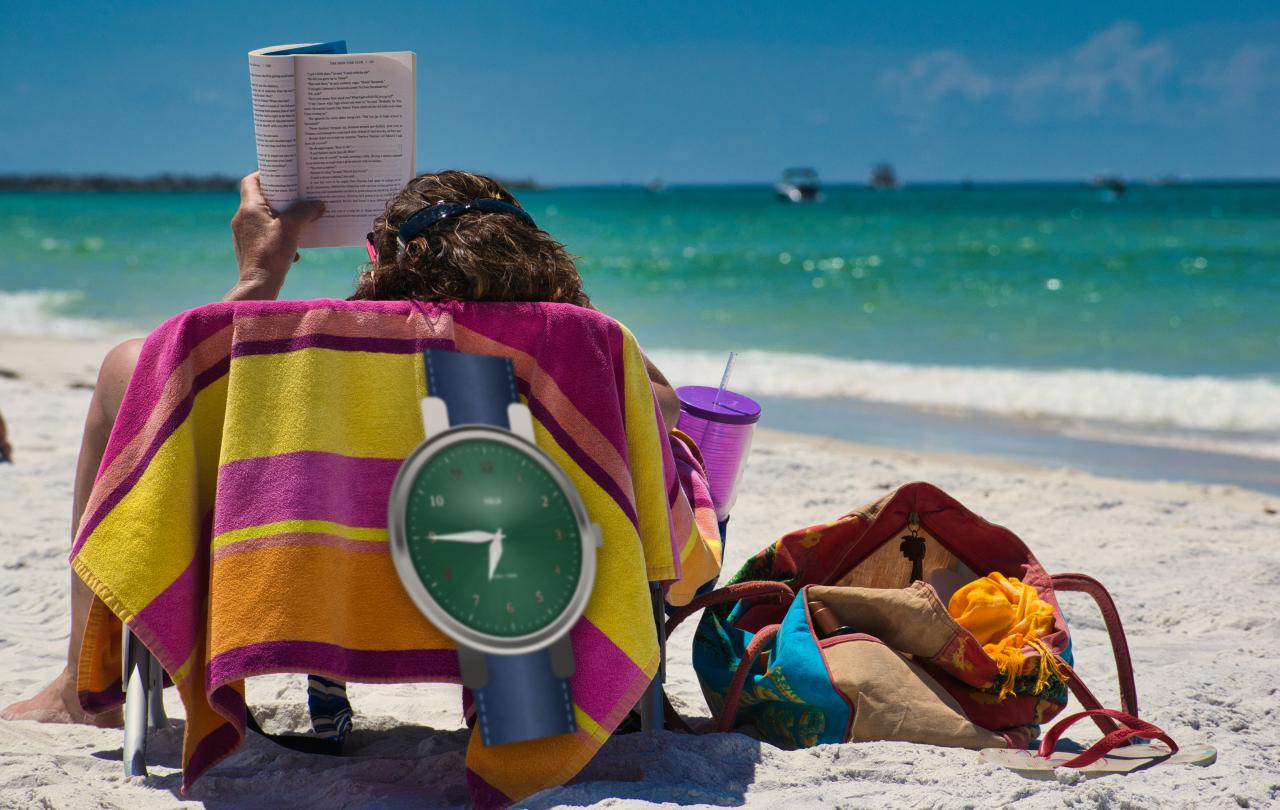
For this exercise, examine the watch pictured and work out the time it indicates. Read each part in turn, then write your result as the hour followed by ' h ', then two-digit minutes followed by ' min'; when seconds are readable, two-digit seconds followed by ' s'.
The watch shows 6 h 45 min
